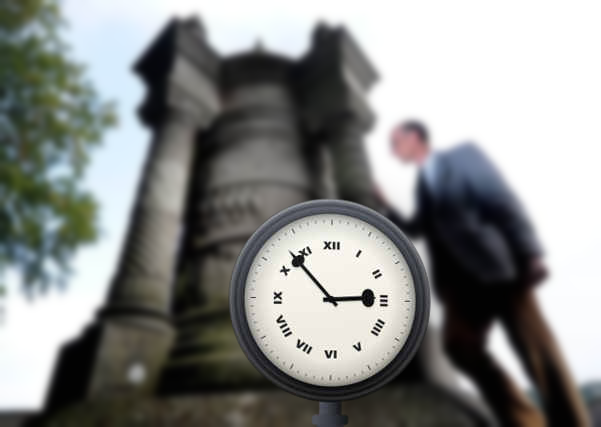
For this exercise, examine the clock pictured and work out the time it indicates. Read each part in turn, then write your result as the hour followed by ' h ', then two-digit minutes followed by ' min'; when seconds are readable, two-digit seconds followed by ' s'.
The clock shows 2 h 53 min
